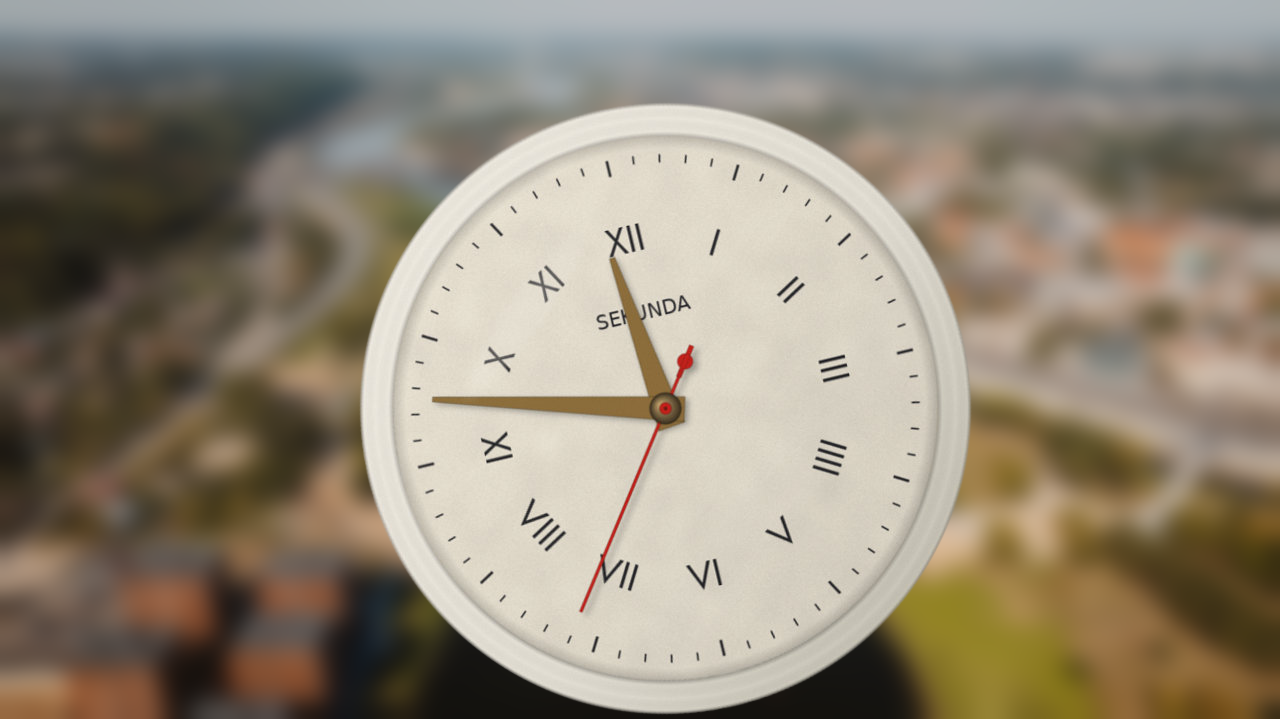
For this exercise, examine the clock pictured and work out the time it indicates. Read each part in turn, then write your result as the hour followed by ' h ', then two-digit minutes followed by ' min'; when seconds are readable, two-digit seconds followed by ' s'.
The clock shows 11 h 47 min 36 s
